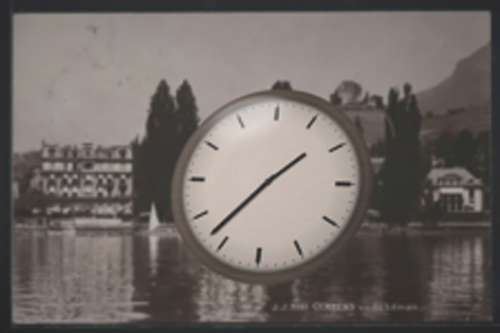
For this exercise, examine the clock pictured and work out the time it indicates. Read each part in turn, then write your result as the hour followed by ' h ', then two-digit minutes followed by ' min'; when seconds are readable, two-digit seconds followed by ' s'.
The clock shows 1 h 37 min
